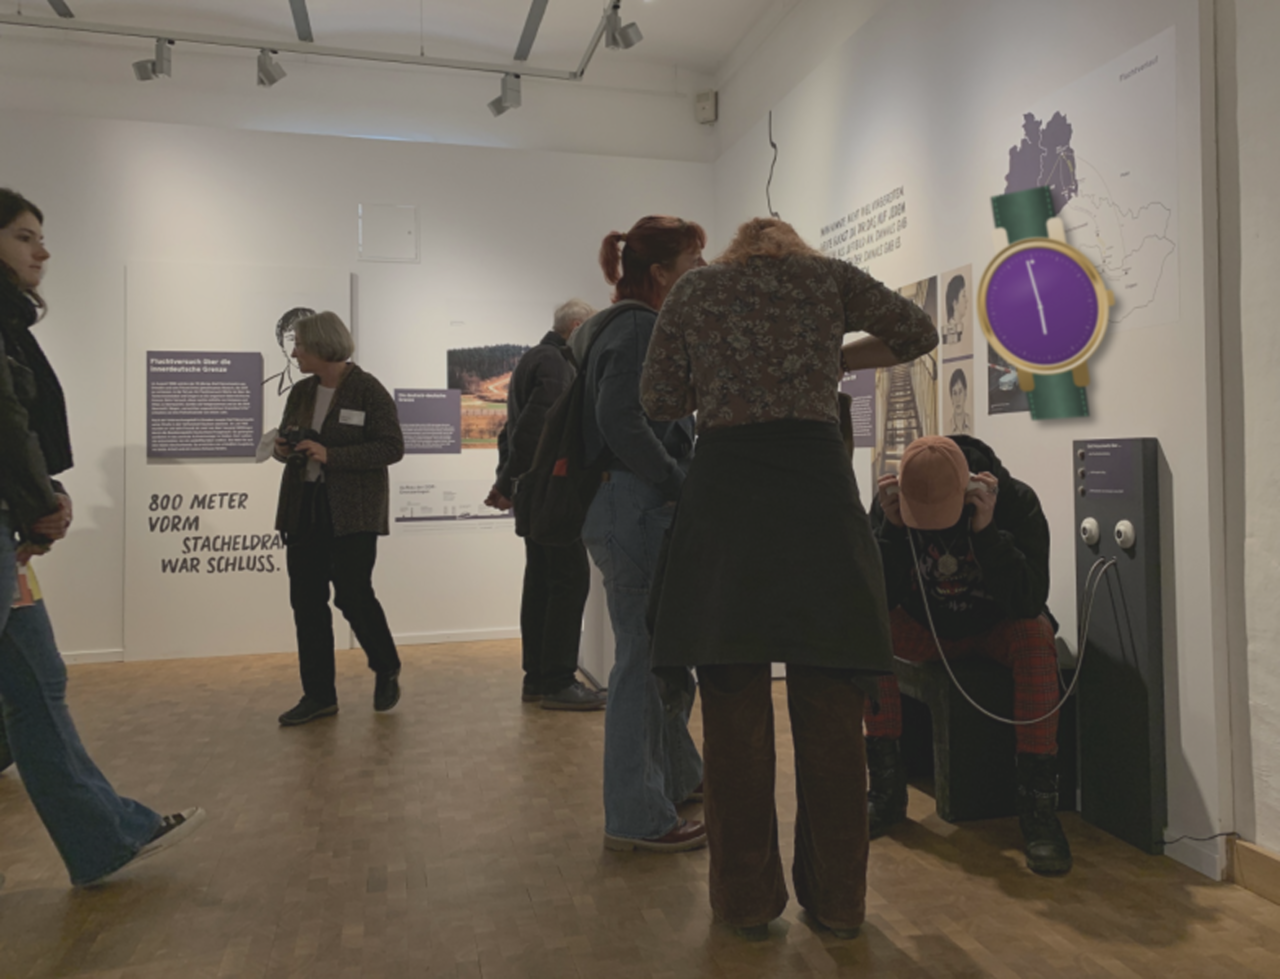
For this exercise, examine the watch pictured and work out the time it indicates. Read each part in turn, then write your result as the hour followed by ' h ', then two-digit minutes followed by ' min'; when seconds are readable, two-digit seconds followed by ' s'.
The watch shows 5 h 59 min
